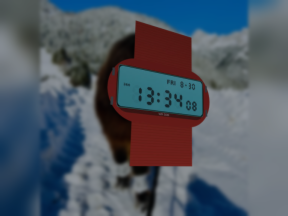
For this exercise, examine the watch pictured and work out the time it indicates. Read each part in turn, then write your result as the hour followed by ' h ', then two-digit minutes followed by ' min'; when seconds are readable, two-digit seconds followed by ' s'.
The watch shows 13 h 34 min 08 s
